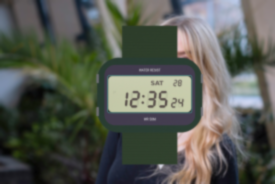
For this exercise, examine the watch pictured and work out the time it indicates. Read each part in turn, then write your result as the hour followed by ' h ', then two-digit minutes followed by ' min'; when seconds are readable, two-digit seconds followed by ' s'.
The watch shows 12 h 35 min 24 s
